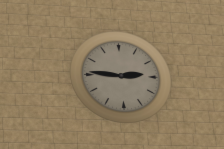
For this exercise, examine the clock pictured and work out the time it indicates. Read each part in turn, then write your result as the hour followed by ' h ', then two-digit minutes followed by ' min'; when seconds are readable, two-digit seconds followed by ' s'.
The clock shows 2 h 46 min
